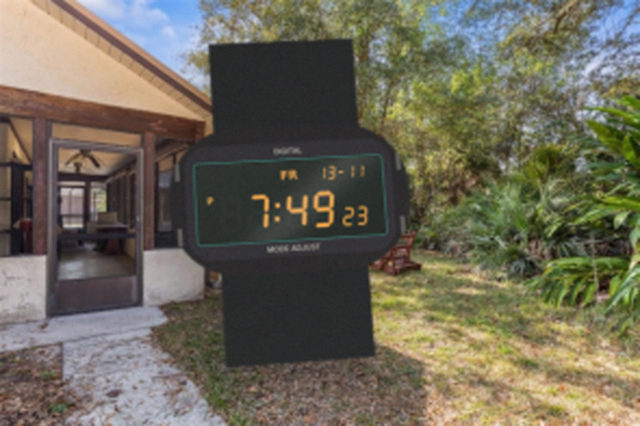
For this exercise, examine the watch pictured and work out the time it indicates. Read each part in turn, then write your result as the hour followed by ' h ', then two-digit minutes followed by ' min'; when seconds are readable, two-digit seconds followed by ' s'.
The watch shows 7 h 49 min 23 s
